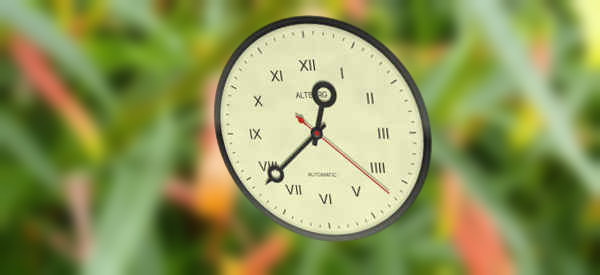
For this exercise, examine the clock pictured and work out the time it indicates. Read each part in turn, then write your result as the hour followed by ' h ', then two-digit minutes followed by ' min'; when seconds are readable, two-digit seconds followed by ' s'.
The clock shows 12 h 38 min 22 s
